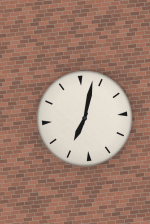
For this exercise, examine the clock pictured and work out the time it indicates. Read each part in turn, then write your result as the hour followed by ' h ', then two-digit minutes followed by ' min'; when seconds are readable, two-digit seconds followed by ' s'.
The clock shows 7 h 03 min
